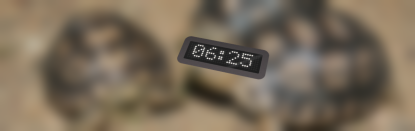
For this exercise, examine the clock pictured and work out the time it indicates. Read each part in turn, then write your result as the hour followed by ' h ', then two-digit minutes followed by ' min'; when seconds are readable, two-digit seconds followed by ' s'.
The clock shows 6 h 25 min
